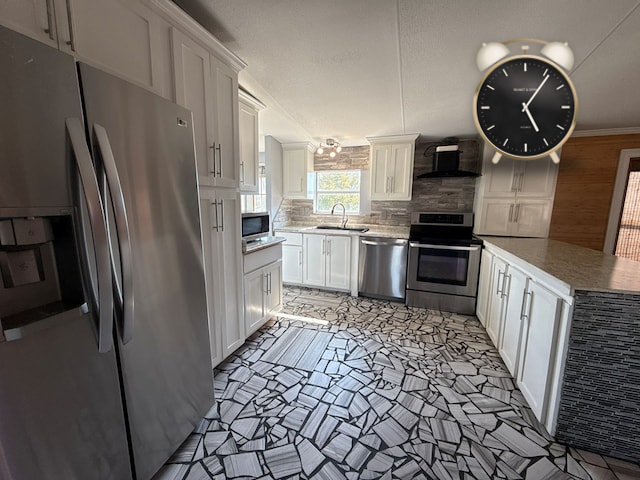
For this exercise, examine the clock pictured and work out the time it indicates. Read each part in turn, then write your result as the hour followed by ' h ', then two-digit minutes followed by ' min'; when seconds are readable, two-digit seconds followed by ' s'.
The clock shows 5 h 06 min
